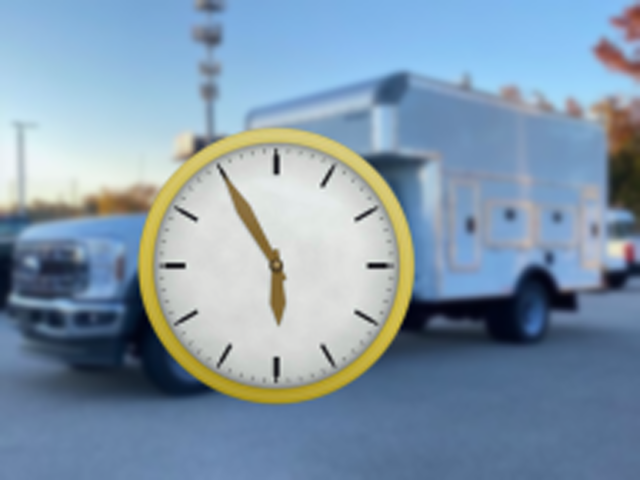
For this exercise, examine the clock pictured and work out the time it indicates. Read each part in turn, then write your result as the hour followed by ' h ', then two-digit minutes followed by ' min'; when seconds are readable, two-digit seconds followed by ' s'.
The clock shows 5 h 55 min
